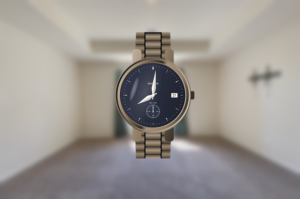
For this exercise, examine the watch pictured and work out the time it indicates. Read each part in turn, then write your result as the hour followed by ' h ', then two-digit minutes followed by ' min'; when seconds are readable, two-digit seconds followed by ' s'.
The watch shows 8 h 01 min
